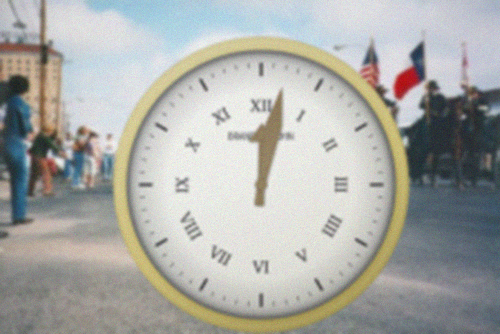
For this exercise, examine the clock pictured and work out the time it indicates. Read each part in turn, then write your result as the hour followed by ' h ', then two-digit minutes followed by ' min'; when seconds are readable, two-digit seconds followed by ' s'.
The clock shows 12 h 02 min
